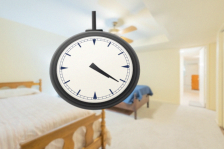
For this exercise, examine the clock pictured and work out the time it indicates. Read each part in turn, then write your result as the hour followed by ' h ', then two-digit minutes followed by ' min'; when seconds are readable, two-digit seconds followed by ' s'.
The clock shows 4 h 21 min
